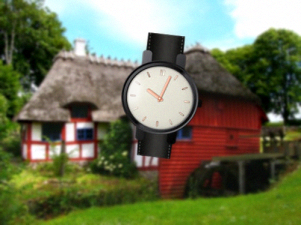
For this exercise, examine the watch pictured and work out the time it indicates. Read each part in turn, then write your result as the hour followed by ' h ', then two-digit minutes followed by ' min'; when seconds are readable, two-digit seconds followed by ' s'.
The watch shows 10 h 03 min
